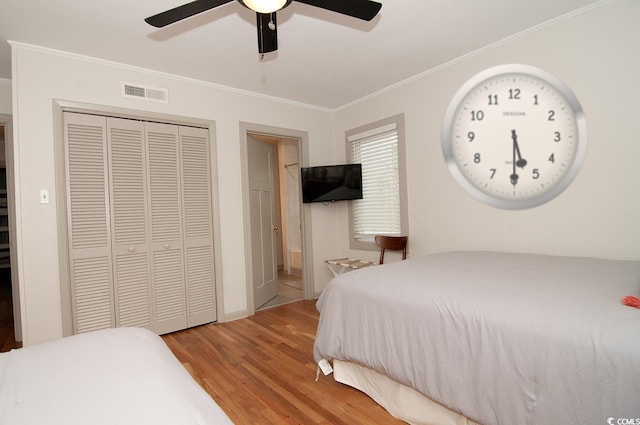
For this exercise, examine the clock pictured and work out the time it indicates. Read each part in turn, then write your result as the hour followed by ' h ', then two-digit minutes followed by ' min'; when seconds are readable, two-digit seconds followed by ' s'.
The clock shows 5 h 30 min
